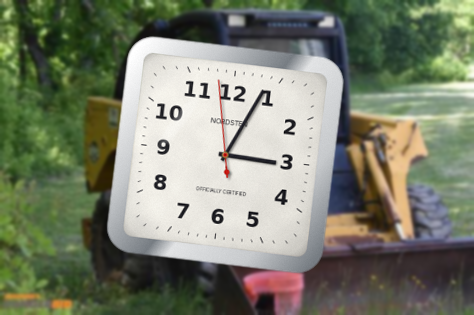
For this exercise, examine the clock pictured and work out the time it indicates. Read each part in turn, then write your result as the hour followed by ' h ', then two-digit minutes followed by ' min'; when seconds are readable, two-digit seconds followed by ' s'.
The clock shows 3 h 03 min 58 s
